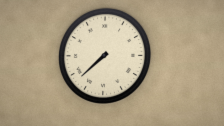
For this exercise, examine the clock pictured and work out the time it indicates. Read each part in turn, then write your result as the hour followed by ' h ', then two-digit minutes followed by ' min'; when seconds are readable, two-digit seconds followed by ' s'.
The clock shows 7 h 38 min
